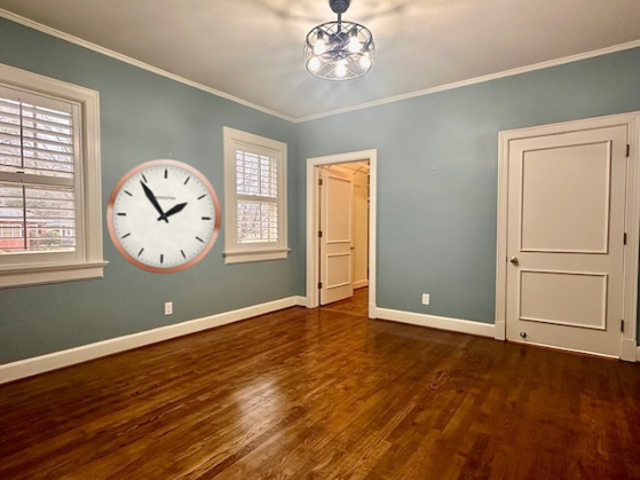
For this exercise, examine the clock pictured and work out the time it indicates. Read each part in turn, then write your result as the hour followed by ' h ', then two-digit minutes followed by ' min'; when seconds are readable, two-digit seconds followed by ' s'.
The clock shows 1 h 54 min
